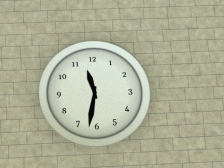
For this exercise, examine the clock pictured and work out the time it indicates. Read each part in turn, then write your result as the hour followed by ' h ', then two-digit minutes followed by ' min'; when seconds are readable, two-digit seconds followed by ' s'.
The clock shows 11 h 32 min
